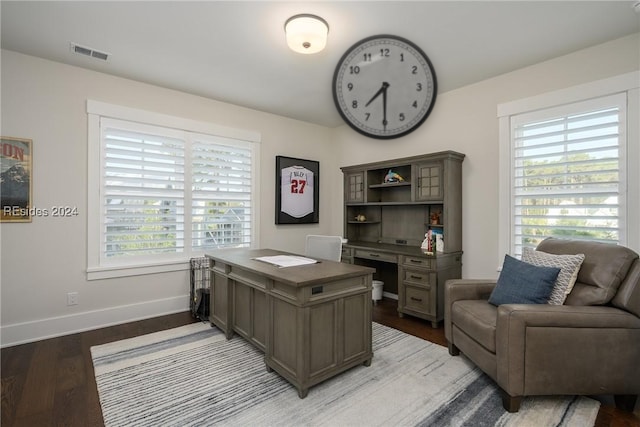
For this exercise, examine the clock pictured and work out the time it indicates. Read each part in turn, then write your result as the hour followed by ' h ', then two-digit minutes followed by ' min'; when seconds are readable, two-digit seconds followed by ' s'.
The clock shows 7 h 30 min
